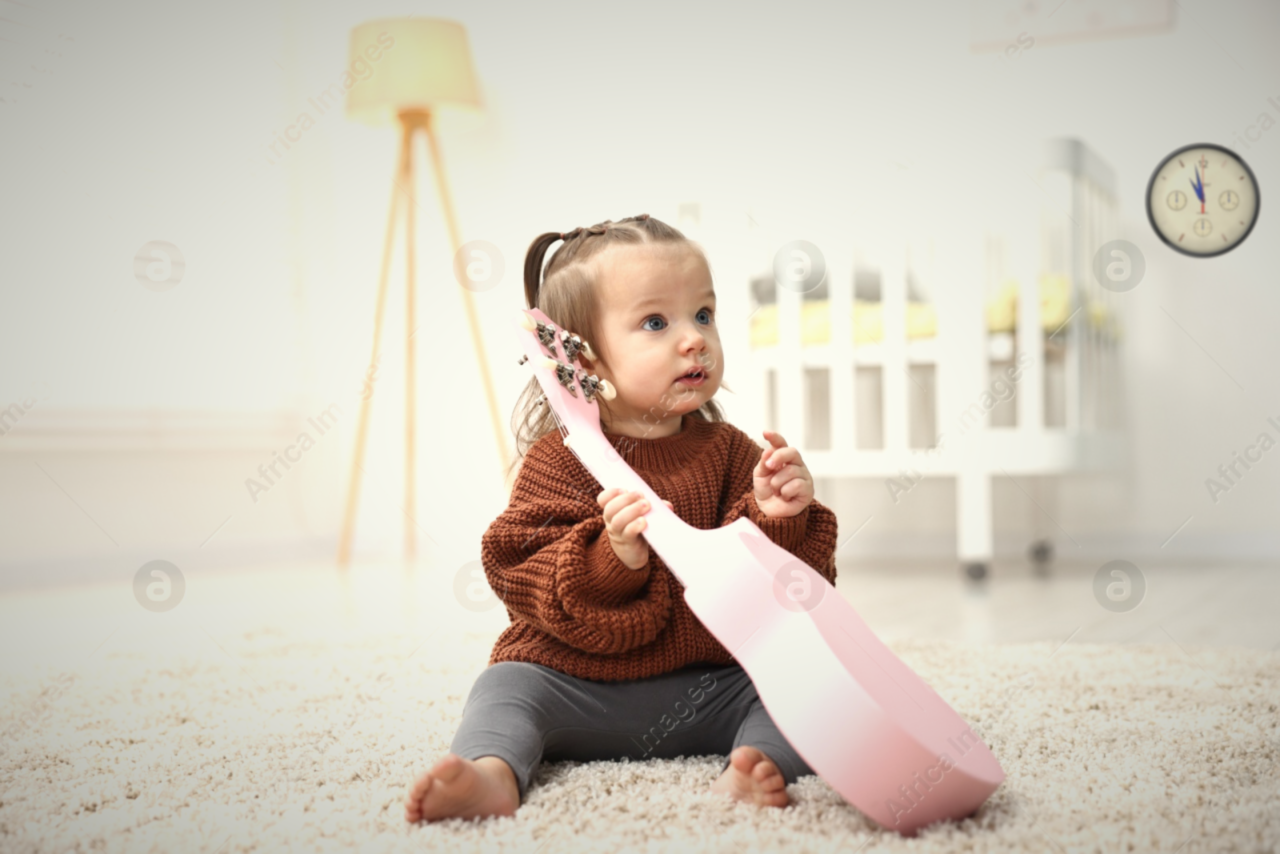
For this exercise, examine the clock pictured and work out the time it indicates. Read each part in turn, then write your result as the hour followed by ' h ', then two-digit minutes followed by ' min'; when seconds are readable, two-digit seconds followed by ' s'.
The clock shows 10 h 58 min
